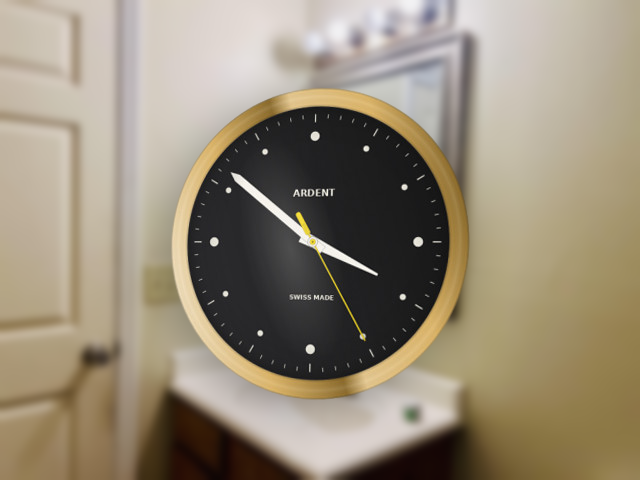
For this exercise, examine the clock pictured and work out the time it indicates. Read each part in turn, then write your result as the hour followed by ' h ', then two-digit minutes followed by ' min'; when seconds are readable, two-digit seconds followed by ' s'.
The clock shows 3 h 51 min 25 s
